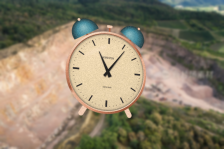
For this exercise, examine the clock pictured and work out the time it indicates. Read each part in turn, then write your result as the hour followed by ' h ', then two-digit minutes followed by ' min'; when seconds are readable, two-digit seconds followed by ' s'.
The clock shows 11 h 06 min
